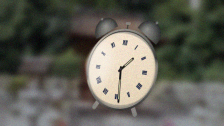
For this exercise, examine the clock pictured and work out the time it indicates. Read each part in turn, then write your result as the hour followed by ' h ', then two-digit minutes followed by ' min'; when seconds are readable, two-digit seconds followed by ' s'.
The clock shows 1 h 29 min
